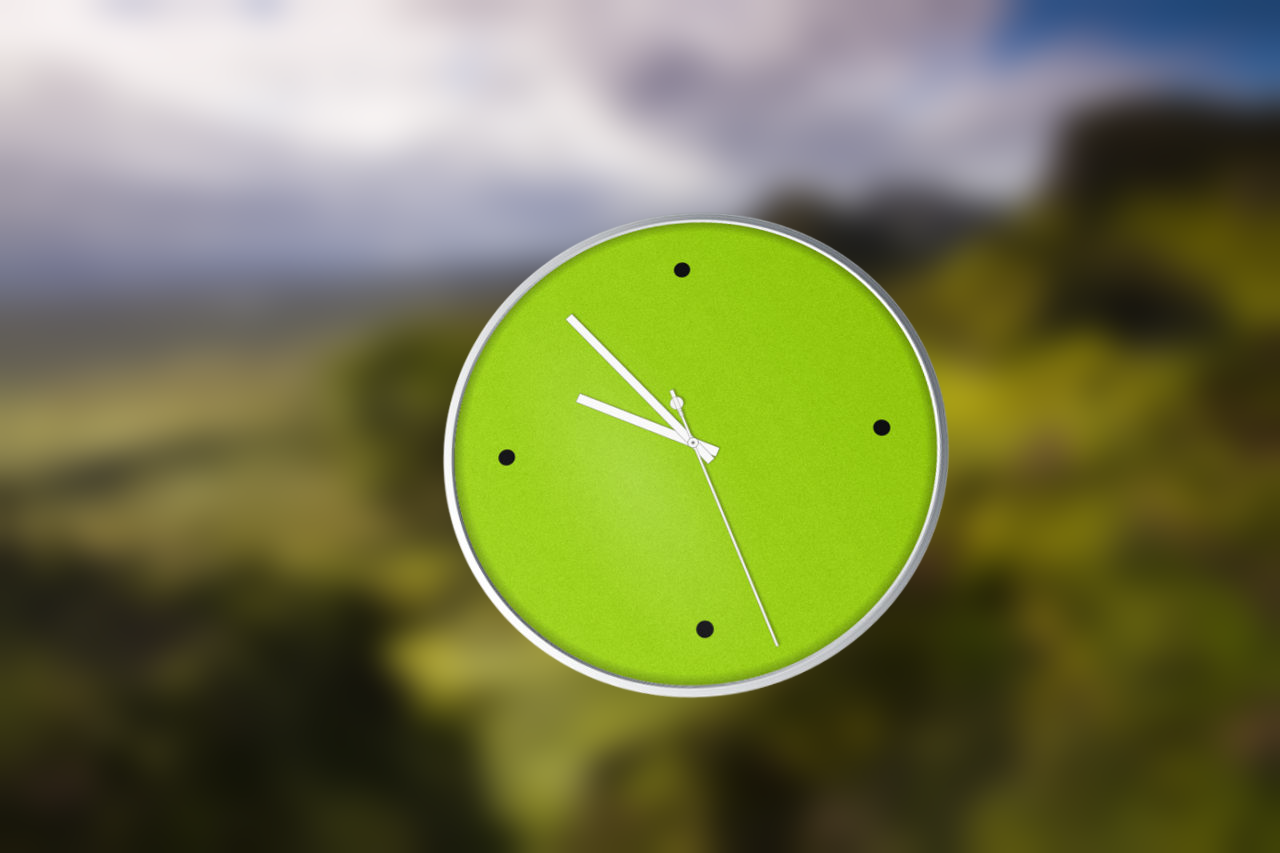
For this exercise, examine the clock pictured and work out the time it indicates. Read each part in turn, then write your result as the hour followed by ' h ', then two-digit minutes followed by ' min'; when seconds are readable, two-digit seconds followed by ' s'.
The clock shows 9 h 53 min 27 s
